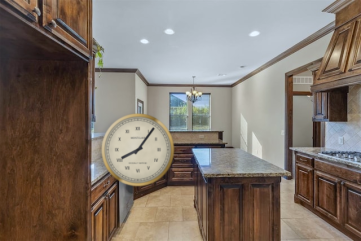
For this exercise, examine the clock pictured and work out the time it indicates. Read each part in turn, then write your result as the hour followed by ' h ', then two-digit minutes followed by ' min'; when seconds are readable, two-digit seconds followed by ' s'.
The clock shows 8 h 06 min
